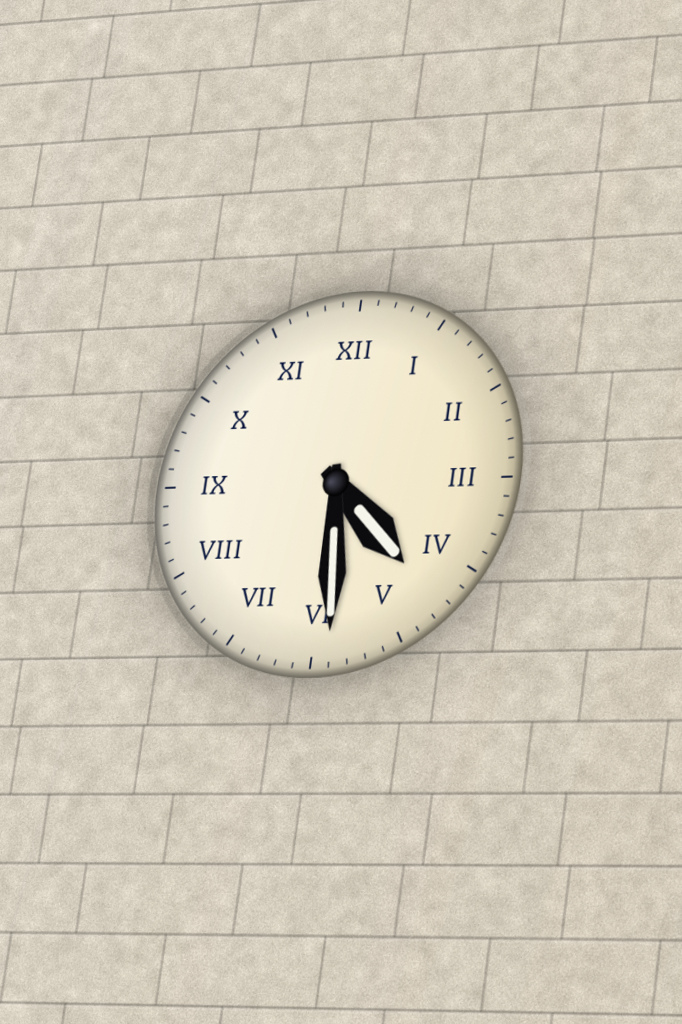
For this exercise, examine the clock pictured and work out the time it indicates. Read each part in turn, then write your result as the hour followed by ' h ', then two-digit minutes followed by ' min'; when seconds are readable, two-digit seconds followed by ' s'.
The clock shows 4 h 29 min
